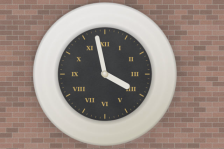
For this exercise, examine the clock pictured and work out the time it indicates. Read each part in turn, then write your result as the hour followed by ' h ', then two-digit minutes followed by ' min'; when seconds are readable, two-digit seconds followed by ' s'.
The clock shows 3 h 58 min
